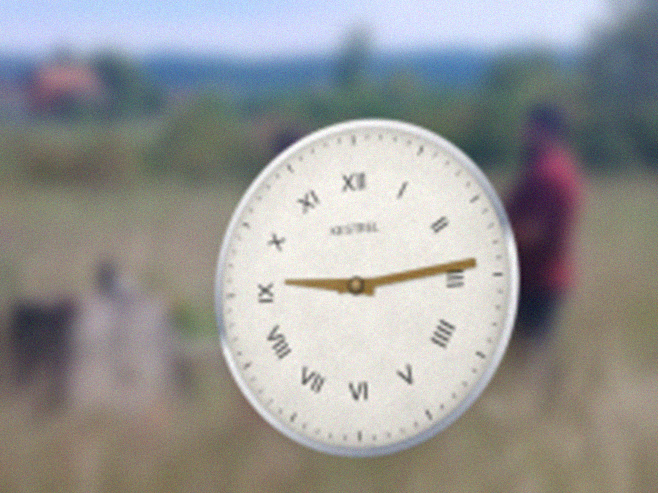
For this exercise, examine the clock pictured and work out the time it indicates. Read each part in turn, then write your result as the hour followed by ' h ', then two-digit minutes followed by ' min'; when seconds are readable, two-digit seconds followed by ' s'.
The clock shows 9 h 14 min
